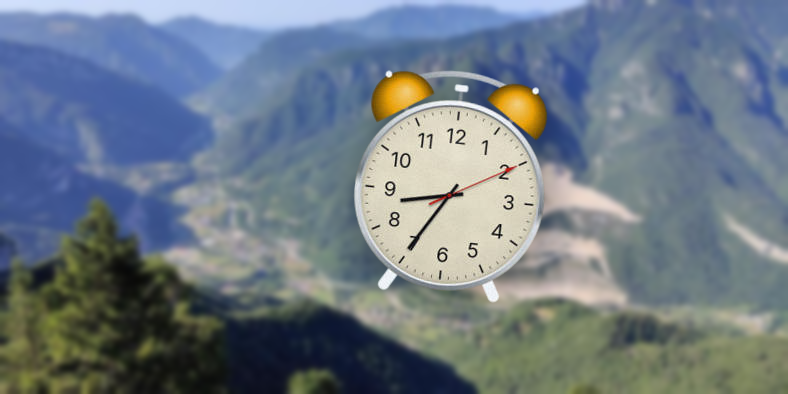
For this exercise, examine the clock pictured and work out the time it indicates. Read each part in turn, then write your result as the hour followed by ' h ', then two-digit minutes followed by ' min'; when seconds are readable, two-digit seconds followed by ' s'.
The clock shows 8 h 35 min 10 s
